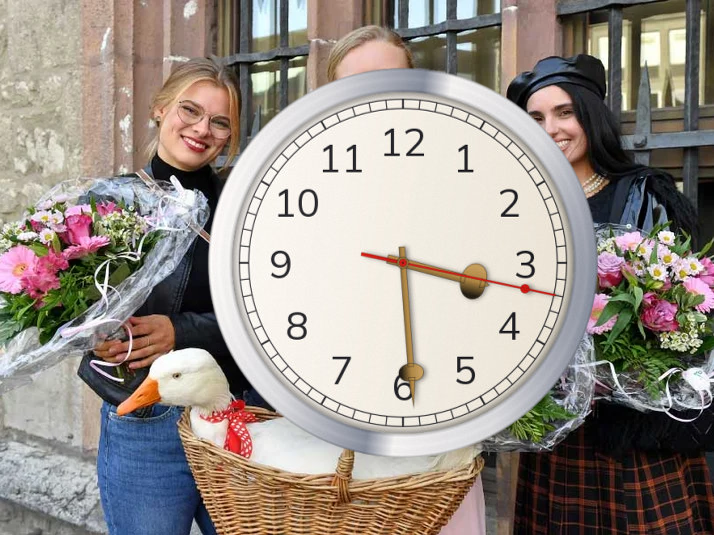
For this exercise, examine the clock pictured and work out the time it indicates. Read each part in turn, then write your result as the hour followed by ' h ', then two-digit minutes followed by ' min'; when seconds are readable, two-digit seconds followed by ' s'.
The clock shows 3 h 29 min 17 s
